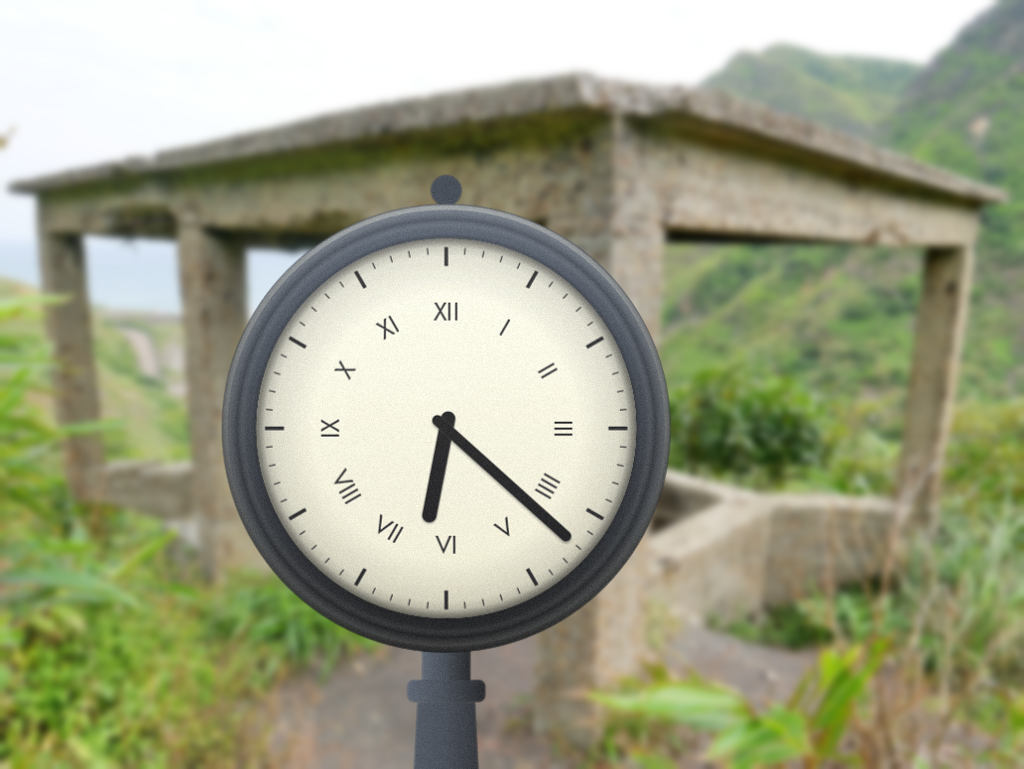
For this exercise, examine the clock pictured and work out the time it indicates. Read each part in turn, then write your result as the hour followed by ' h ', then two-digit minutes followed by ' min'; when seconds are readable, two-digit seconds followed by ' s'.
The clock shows 6 h 22 min
